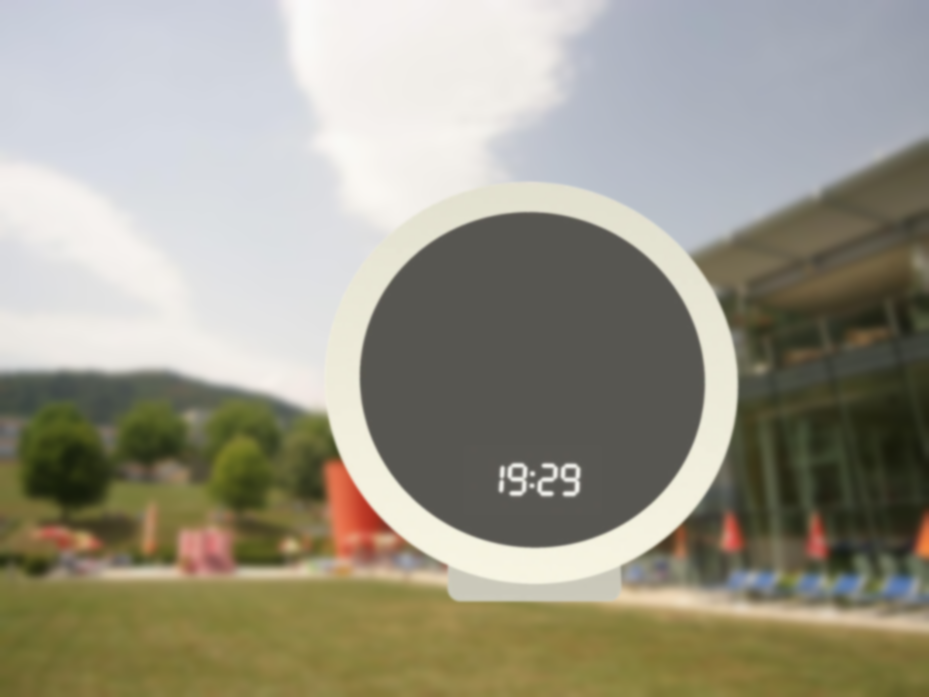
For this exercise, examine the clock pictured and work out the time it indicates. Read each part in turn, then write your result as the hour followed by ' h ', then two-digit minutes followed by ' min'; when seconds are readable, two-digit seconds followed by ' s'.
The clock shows 19 h 29 min
